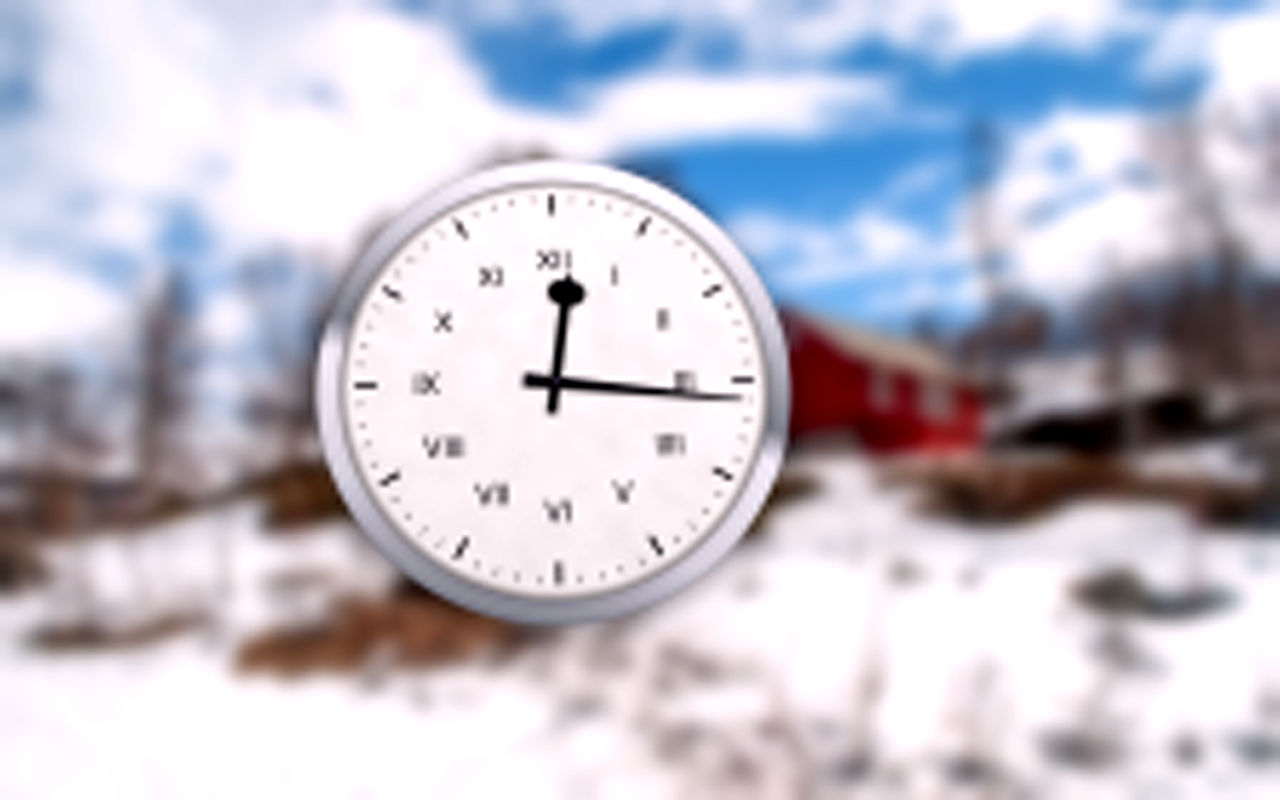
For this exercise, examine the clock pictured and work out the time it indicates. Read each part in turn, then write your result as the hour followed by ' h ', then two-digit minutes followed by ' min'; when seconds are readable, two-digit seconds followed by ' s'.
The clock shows 12 h 16 min
